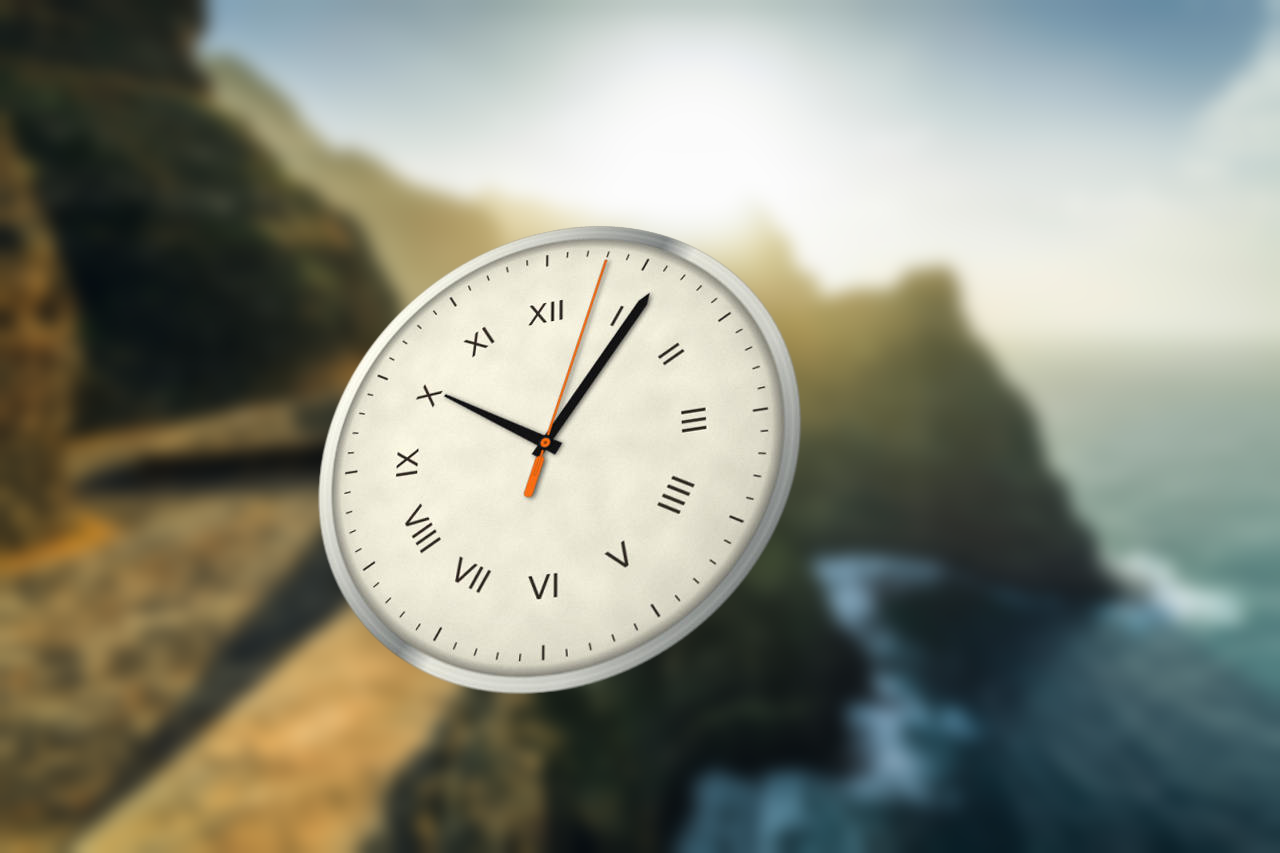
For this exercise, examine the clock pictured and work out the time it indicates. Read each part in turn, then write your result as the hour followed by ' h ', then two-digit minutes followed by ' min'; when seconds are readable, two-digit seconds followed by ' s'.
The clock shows 10 h 06 min 03 s
